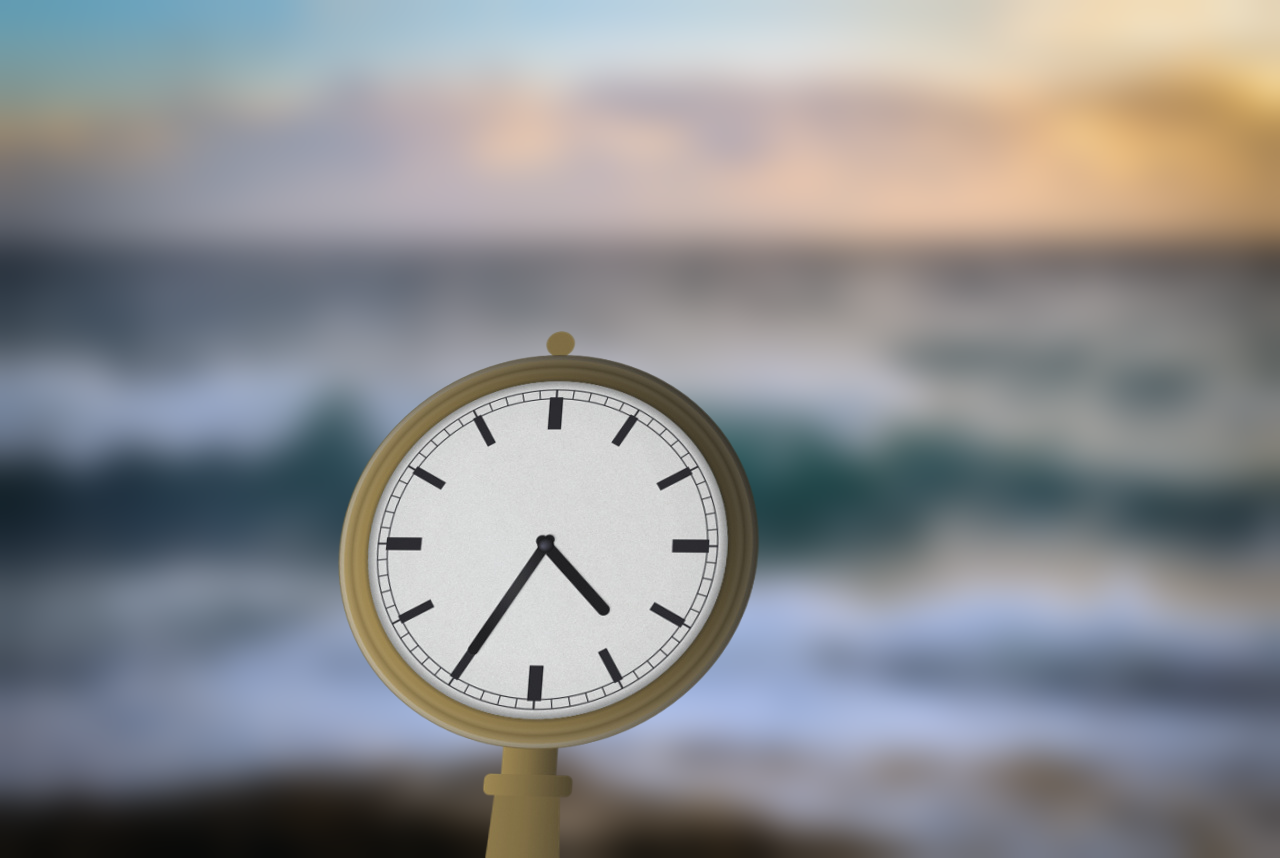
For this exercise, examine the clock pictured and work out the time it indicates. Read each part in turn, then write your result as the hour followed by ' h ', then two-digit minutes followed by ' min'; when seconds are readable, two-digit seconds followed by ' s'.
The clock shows 4 h 35 min
